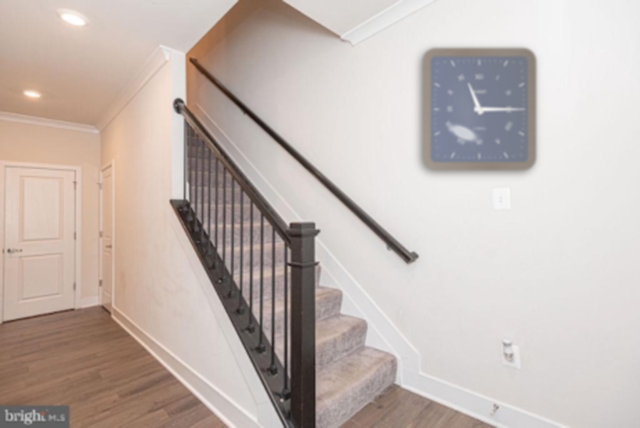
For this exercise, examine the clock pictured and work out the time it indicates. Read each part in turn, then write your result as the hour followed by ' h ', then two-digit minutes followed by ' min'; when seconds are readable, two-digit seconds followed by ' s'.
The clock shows 11 h 15 min
